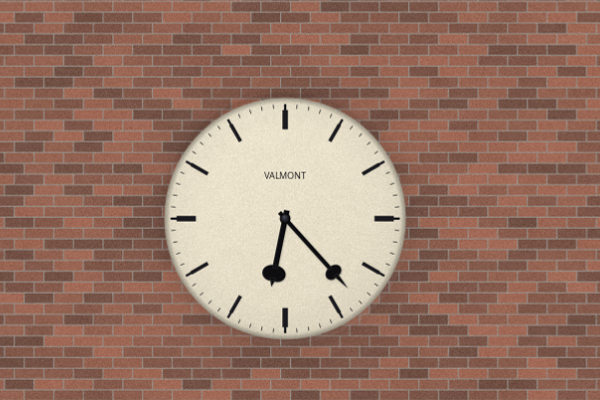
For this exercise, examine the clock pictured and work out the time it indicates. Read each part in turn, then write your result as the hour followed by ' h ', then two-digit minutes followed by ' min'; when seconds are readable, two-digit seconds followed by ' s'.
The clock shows 6 h 23 min
